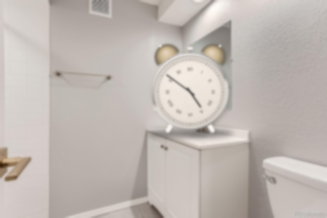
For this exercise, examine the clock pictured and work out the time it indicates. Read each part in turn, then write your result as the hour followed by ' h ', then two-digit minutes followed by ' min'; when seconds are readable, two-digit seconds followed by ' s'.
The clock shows 4 h 51 min
